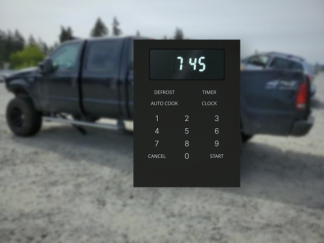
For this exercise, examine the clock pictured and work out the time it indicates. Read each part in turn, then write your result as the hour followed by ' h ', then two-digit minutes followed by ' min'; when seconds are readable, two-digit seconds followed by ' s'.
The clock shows 7 h 45 min
